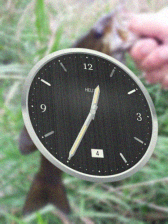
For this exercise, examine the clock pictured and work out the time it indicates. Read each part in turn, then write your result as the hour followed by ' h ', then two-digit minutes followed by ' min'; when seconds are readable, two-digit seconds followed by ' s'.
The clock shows 12 h 35 min
